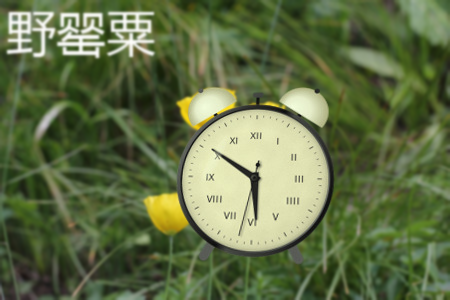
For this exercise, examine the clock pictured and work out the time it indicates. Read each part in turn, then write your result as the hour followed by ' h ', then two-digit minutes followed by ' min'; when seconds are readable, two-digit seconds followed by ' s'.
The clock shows 5 h 50 min 32 s
